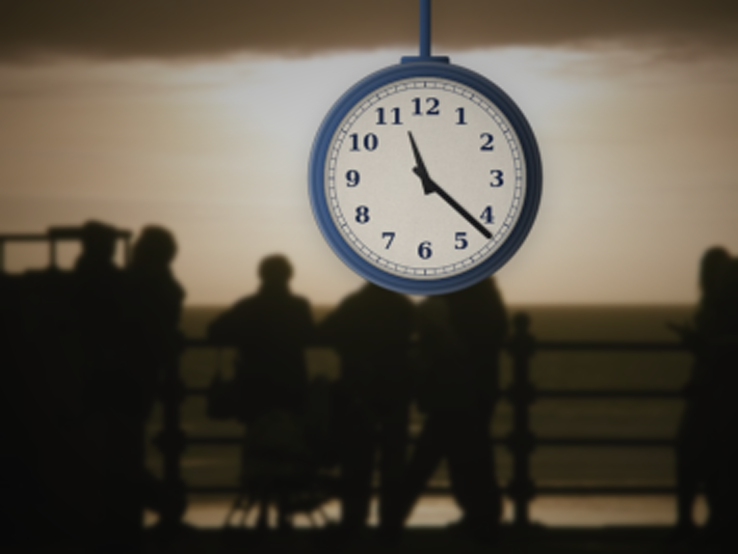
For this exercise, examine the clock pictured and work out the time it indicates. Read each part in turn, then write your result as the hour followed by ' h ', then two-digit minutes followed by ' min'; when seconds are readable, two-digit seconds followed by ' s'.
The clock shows 11 h 22 min
